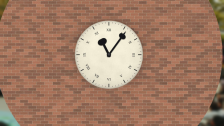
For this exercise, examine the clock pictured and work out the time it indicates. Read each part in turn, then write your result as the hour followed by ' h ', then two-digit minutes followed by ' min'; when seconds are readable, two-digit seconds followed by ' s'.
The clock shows 11 h 06 min
